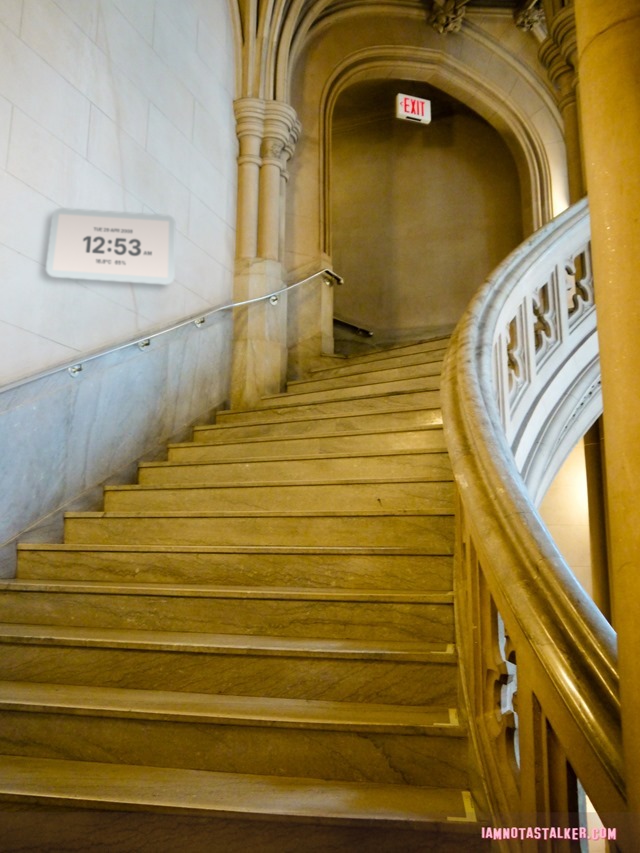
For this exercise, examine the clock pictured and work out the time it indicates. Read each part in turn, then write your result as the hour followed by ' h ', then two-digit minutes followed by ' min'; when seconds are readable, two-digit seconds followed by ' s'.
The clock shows 12 h 53 min
